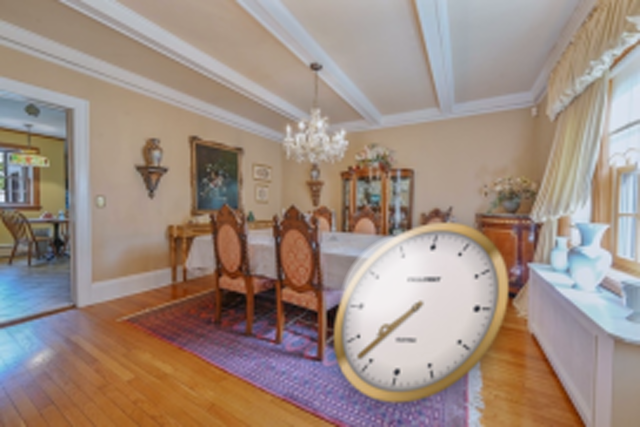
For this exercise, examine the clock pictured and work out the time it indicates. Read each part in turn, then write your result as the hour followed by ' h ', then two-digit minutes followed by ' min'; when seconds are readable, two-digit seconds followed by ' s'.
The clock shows 7 h 37 min
